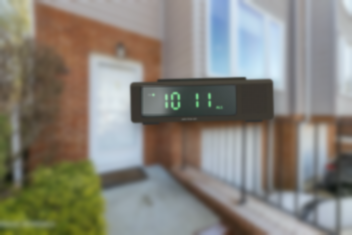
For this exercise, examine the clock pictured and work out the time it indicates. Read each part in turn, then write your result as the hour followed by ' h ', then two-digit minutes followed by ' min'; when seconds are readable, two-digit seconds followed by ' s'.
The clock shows 10 h 11 min
